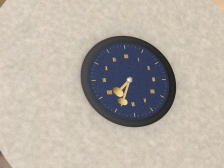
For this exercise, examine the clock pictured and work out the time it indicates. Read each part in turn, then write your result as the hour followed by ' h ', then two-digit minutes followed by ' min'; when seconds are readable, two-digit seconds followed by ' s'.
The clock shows 7 h 34 min
